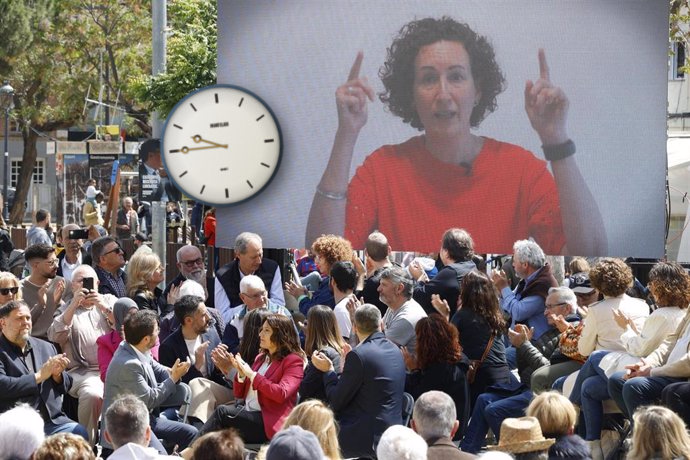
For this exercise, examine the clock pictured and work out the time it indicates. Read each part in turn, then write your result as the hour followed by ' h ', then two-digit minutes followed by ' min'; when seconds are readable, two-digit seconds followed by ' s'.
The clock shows 9 h 45 min
